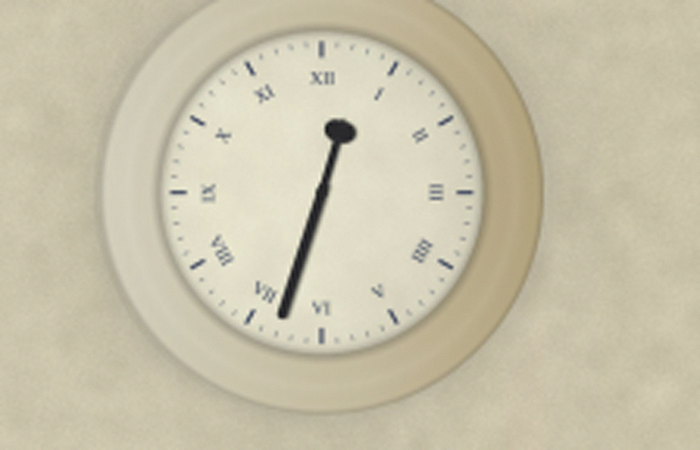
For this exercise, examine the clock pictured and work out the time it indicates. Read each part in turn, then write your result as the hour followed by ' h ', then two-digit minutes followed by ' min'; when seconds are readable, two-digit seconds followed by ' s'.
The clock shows 12 h 33 min
